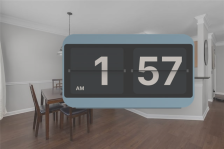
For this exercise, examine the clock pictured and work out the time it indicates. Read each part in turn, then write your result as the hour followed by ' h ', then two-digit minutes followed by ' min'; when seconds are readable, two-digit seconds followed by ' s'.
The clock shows 1 h 57 min
